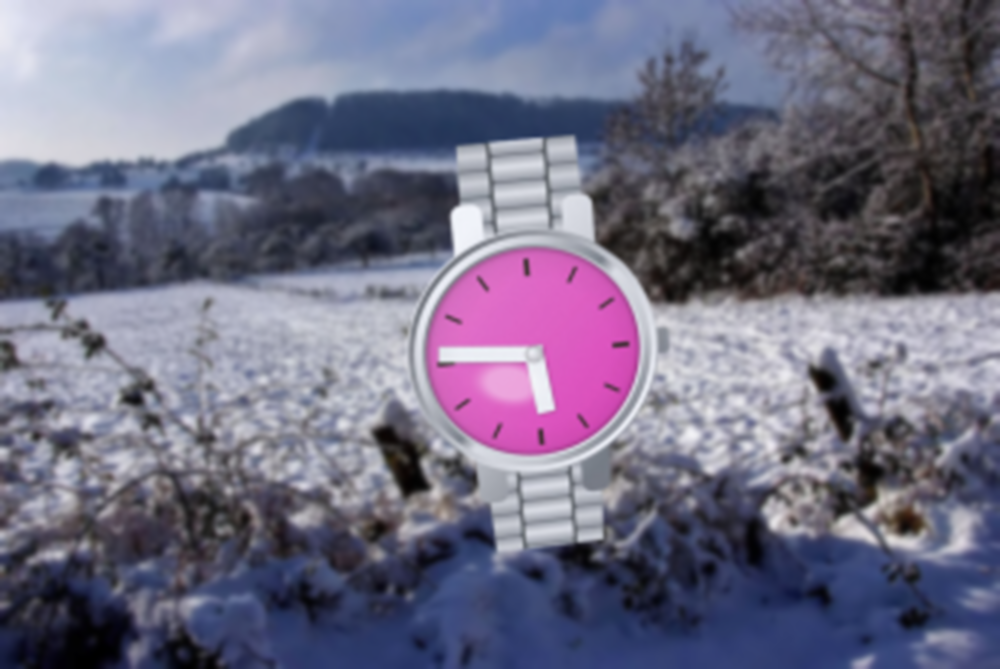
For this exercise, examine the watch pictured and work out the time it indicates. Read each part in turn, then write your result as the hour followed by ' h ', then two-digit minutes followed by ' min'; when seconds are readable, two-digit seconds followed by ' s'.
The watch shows 5 h 46 min
